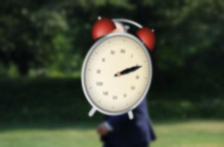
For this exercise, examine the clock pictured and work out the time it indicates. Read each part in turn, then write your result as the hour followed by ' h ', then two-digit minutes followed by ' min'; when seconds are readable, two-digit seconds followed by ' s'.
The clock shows 2 h 11 min
